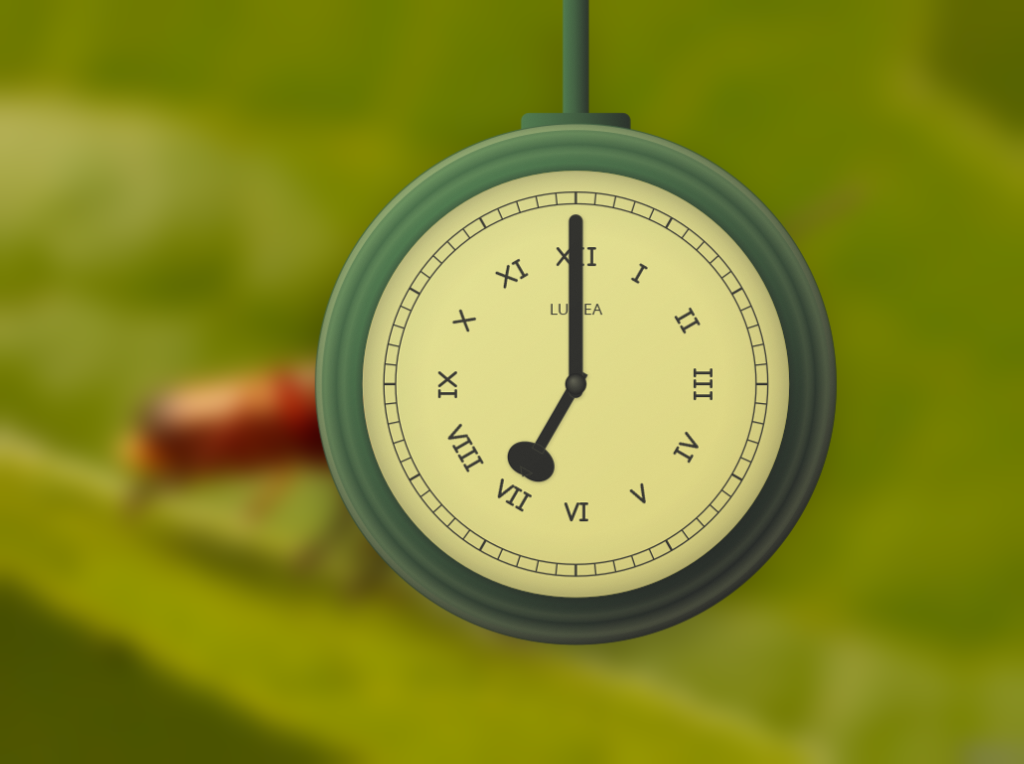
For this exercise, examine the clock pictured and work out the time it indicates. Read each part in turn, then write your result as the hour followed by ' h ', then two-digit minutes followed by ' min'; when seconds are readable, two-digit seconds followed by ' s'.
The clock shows 7 h 00 min
